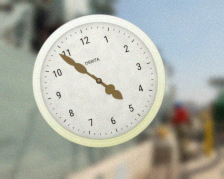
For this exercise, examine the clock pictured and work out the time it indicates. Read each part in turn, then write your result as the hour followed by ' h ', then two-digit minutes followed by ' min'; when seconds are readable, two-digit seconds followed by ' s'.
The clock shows 4 h 54 min
